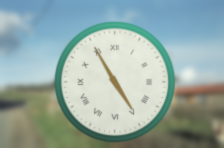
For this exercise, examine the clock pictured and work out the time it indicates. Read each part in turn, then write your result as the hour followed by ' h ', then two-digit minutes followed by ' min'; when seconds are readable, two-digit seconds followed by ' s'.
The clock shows 4 h 55 min
